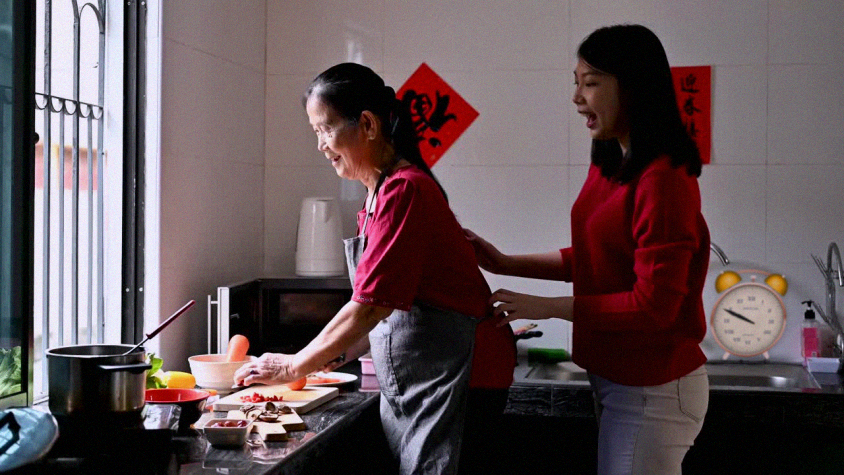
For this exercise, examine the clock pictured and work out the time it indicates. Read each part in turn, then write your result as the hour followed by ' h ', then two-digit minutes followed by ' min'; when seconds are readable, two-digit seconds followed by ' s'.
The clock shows 9 h 49 min
